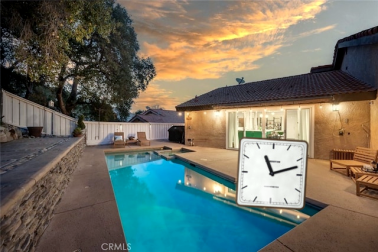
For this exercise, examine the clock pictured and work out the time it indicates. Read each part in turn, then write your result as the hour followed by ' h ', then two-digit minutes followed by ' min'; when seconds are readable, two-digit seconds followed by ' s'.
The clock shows 11 h 12 min
